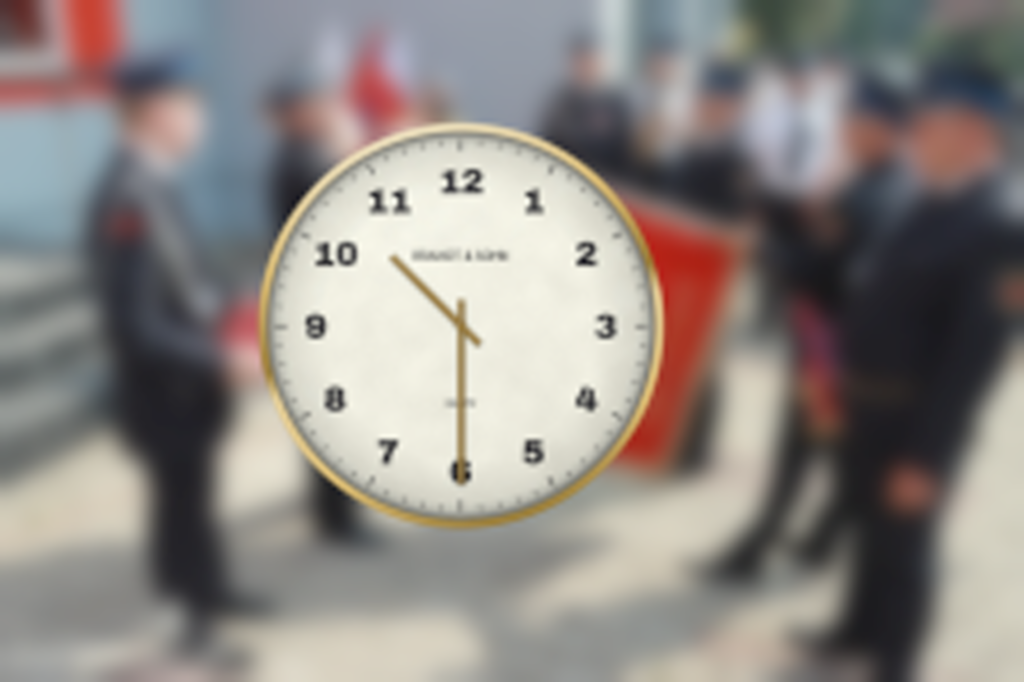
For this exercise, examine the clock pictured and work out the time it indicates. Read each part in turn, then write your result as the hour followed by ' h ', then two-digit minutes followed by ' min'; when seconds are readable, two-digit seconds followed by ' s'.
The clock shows 10 h 30 min
